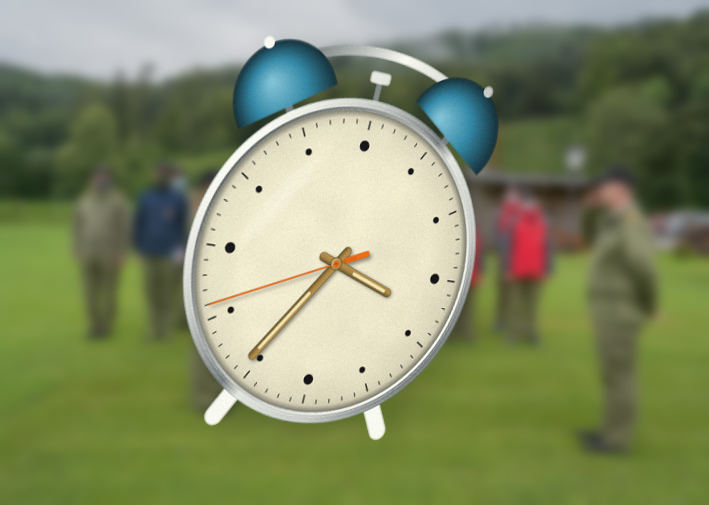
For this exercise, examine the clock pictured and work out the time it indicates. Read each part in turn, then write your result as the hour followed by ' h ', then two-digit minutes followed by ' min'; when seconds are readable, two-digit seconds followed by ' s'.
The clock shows 3 h 35 min 41 s
